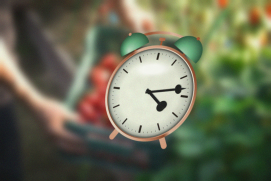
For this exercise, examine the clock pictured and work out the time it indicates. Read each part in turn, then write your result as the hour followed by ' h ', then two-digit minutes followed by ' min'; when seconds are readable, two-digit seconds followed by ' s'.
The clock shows 4 h 13 min
